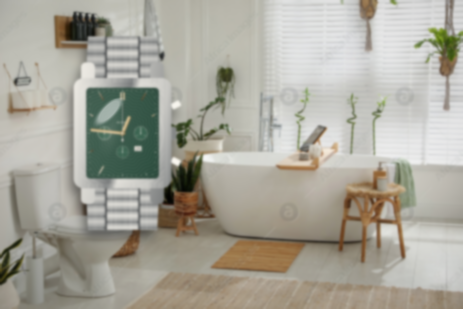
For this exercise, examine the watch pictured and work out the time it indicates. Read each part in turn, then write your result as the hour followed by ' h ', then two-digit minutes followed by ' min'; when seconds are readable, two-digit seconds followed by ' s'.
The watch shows 12 h 46 min
